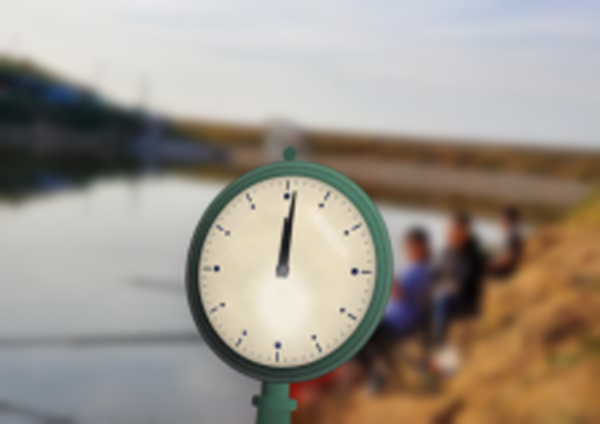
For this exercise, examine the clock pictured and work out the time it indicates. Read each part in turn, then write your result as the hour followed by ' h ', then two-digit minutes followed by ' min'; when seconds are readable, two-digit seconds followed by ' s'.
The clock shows 12 h 01 min
